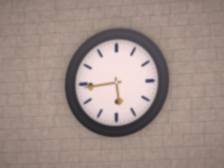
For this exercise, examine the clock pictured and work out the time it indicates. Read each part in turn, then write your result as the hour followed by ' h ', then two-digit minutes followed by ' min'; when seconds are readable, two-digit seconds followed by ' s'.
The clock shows 5 h 44 min
